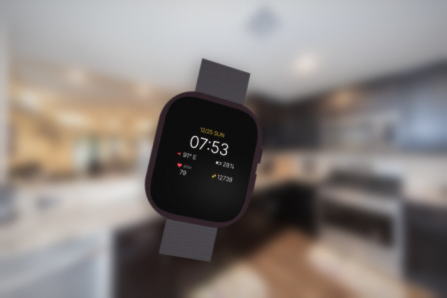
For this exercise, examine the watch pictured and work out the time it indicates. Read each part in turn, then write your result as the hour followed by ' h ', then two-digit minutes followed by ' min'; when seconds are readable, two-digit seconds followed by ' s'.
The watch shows 7 h 53 min
